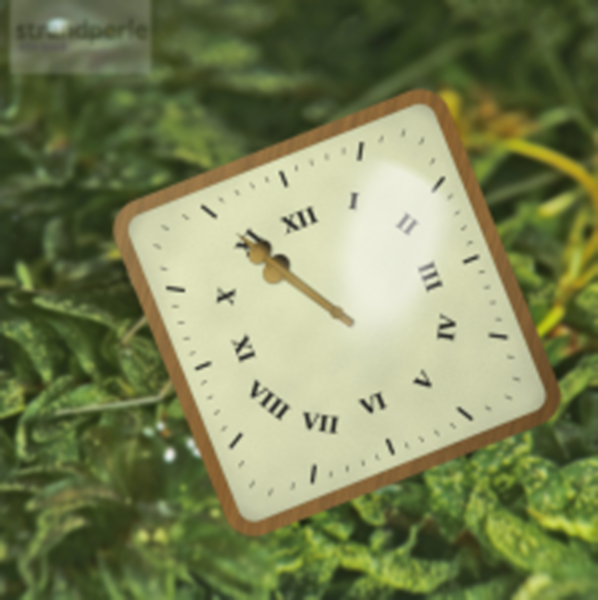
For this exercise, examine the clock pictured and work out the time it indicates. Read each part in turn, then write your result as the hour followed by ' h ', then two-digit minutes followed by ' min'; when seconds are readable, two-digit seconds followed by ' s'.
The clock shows 10 h 55 min
